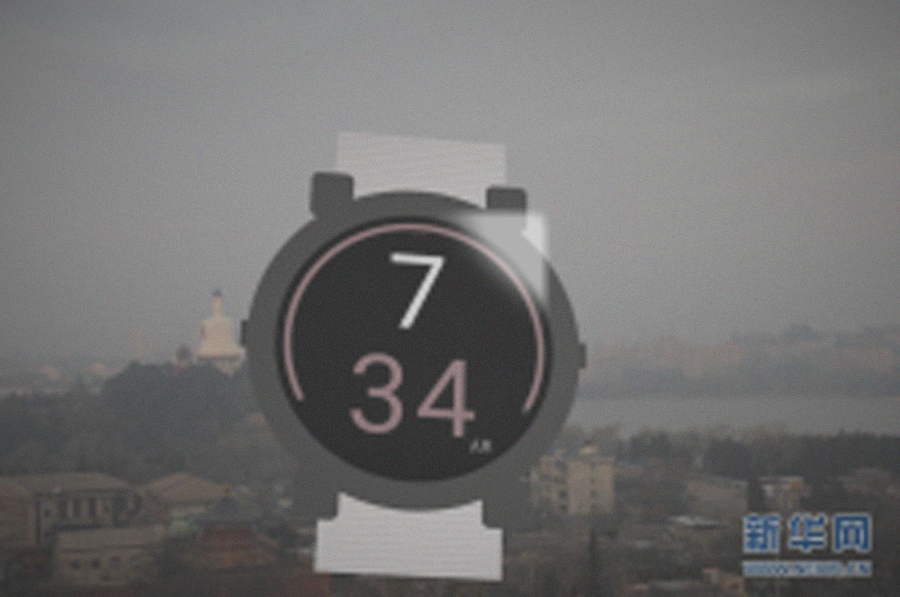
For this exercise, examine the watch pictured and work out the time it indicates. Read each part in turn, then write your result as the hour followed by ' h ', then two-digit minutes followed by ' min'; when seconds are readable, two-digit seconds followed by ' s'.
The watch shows 7 h 34 min
